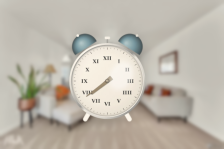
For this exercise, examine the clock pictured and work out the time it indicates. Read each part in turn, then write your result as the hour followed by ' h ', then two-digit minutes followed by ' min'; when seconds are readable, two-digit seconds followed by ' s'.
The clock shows 7 h 39 min
